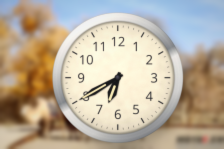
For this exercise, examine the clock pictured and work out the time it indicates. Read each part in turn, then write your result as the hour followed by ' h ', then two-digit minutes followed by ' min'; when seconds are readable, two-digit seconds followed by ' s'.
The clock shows 6 h 40 min
